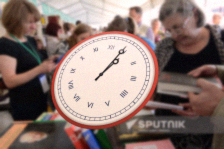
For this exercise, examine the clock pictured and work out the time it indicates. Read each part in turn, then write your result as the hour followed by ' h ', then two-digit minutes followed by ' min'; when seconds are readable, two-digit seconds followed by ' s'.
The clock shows 1 h 04 min
